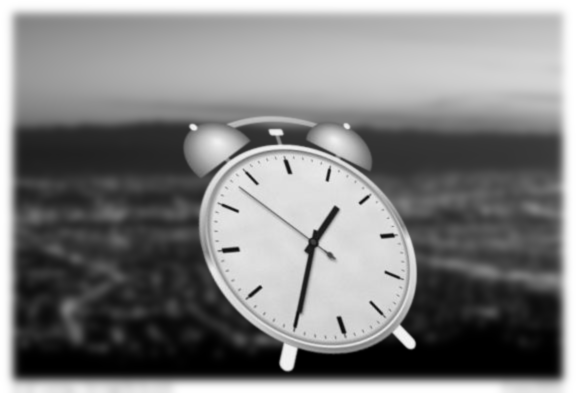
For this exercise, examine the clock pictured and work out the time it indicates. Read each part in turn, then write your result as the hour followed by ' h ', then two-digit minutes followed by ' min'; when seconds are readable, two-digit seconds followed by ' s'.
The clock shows 1 h 34 min 53 s
